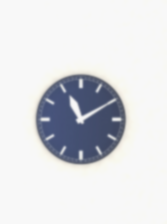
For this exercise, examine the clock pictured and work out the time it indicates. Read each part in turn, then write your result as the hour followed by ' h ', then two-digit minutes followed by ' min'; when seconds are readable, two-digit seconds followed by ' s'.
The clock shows 11 h 10 min
